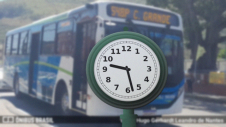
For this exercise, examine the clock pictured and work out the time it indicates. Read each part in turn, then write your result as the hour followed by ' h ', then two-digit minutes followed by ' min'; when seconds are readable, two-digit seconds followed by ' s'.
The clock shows 9 h 28 min
